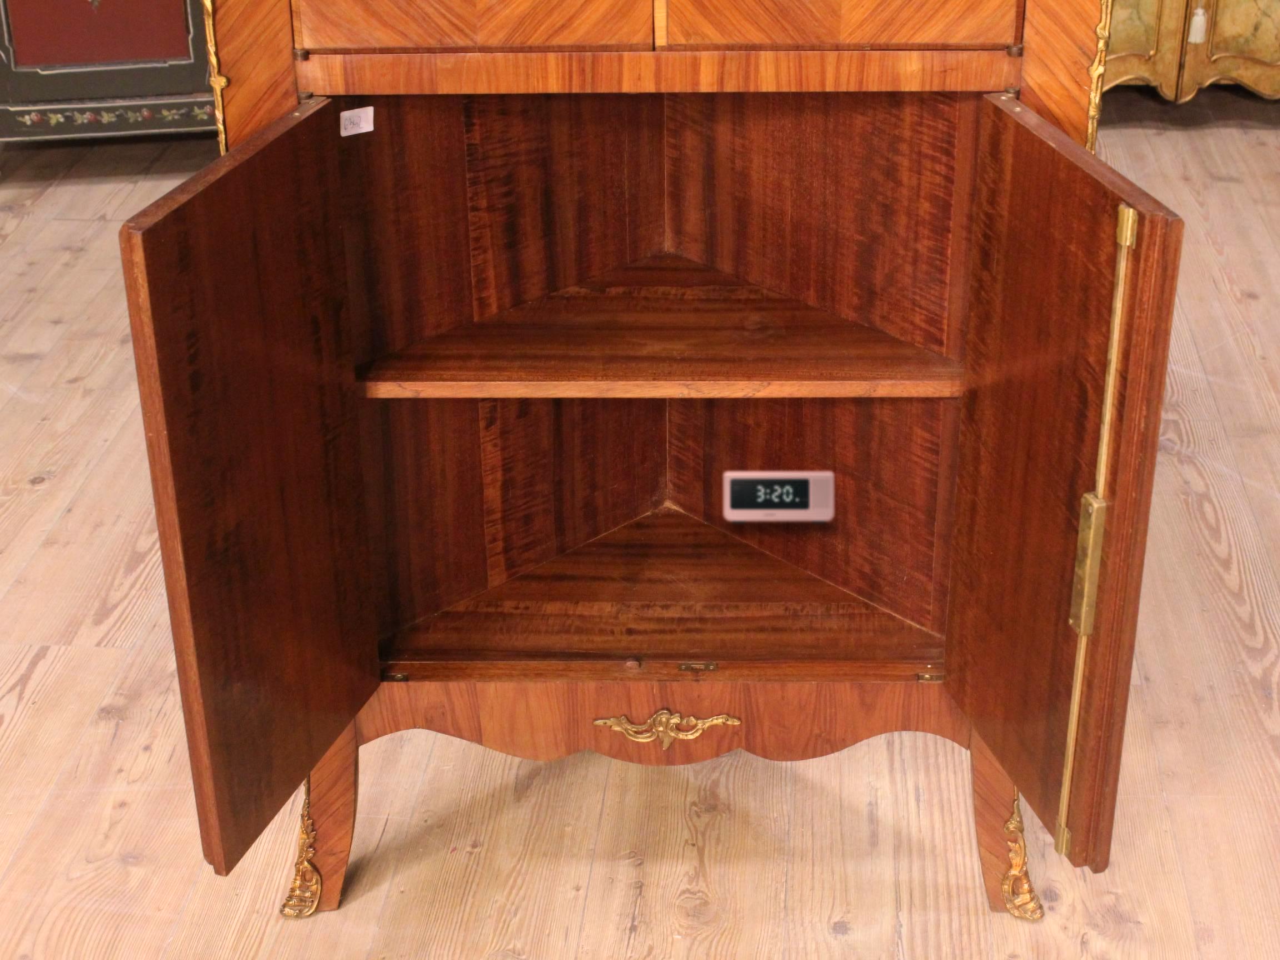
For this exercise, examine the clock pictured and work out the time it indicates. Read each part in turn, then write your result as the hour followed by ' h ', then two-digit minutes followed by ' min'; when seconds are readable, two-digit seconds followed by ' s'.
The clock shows 3 h 20 min
